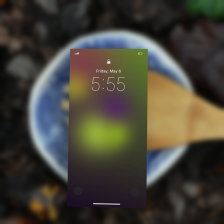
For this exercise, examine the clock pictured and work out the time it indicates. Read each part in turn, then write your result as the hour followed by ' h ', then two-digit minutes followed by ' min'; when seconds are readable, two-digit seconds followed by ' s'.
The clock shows 5 h 55 min
